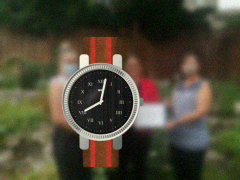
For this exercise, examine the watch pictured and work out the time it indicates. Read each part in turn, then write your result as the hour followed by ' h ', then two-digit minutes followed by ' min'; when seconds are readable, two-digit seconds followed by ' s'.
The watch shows 8 h 02 min
